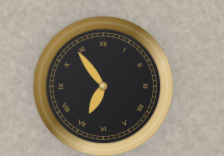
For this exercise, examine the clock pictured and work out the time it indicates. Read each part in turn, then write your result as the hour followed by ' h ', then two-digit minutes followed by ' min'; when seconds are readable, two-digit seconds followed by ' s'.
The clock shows 6 h 54 min
